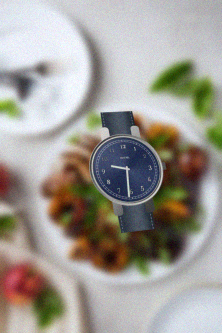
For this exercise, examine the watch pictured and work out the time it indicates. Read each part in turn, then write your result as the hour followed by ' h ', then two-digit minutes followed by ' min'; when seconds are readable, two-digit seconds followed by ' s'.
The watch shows 9 h 31 min
